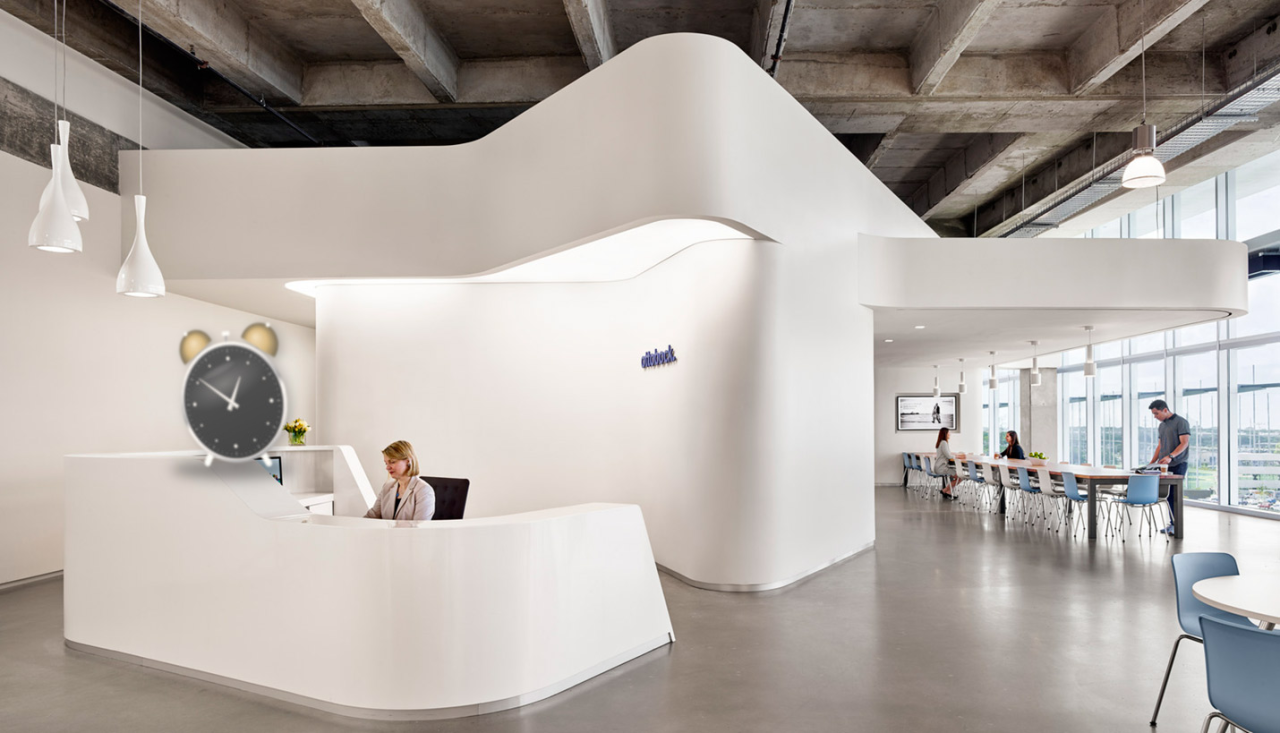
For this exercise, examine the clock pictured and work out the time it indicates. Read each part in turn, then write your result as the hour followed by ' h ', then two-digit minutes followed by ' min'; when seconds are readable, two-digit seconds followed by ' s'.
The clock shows 12 h 51 min
